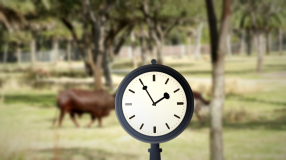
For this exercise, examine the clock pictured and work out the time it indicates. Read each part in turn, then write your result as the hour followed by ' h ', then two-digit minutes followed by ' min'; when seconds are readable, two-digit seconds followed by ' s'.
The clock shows 1 h 55 min
